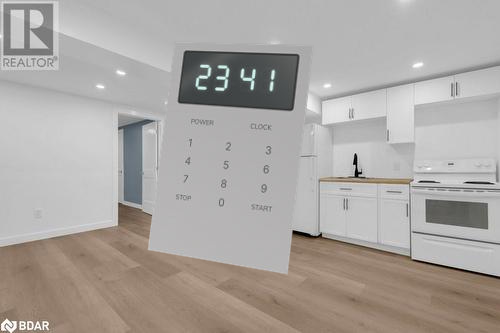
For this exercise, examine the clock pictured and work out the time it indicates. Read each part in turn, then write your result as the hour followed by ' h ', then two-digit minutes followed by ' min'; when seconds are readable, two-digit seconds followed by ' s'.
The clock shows 23 h 41 min
